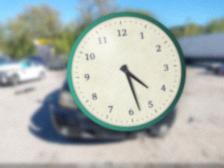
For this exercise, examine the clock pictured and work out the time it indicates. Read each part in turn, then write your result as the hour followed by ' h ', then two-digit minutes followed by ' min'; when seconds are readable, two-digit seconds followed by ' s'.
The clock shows 4 h 28 min
